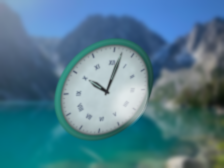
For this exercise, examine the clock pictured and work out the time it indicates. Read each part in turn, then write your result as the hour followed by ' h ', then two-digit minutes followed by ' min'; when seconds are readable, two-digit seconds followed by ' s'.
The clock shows 10 h 02 min
